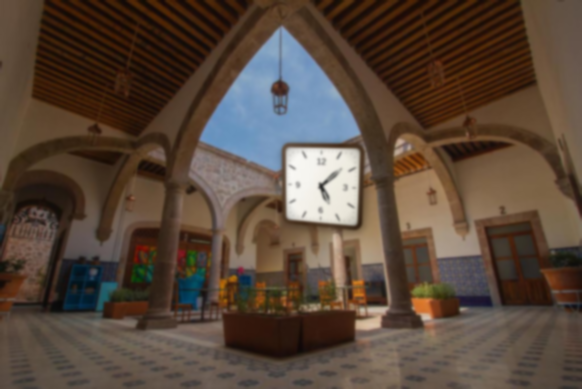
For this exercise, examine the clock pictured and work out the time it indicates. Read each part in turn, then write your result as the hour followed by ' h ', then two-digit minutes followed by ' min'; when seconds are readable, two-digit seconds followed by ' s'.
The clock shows 5 h 08 min
